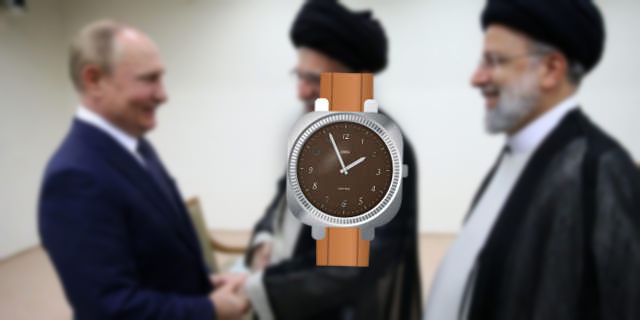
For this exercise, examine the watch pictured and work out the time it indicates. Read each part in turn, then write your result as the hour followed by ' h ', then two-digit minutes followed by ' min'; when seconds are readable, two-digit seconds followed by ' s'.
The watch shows 1 h 56 min
